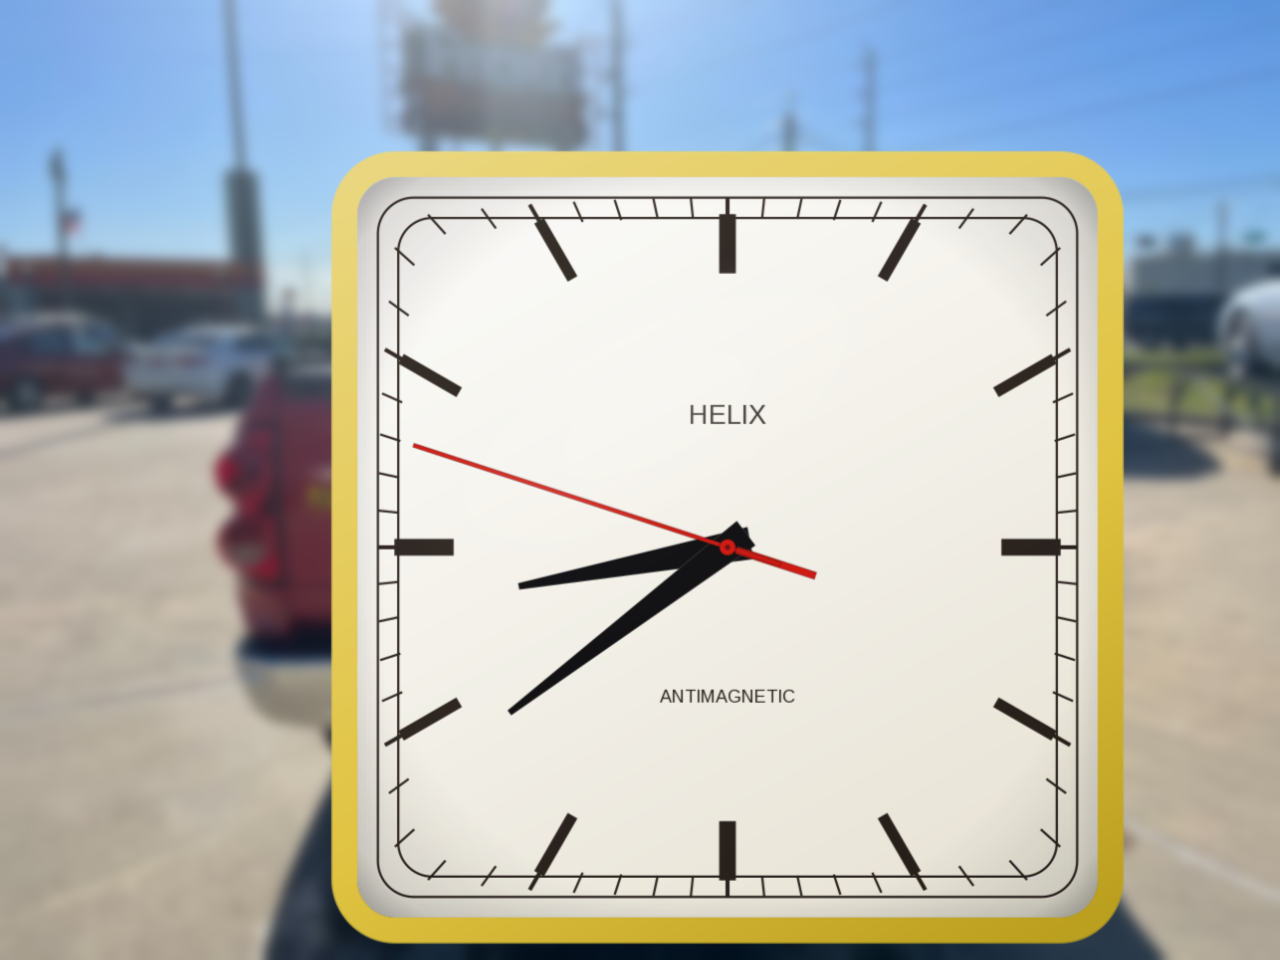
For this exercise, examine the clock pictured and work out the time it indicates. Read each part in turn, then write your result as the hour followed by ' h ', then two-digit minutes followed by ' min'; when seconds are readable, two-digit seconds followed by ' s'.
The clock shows 8 h 38 min 48 s
